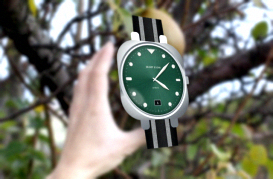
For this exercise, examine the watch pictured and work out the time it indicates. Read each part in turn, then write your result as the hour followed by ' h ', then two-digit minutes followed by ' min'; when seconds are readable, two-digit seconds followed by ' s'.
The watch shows 4 h 08 min
